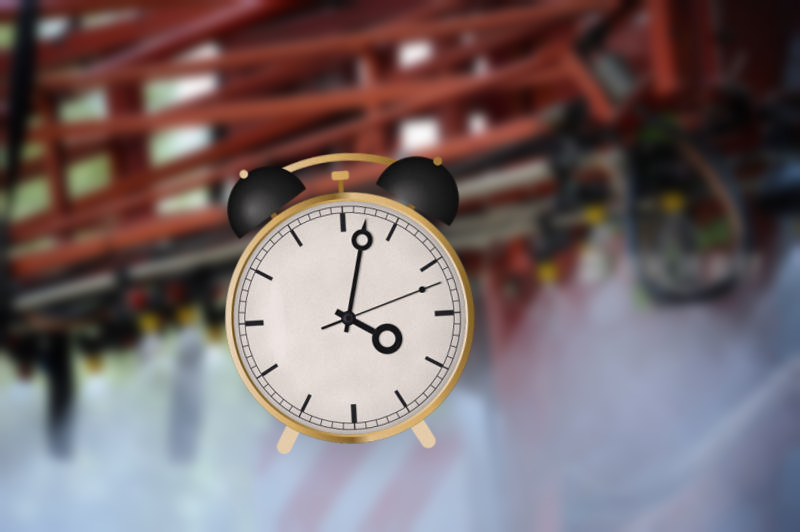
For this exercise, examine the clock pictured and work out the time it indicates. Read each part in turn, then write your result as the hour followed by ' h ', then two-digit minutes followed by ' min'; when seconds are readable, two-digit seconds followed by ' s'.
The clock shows 4 h 02 min 12 s
